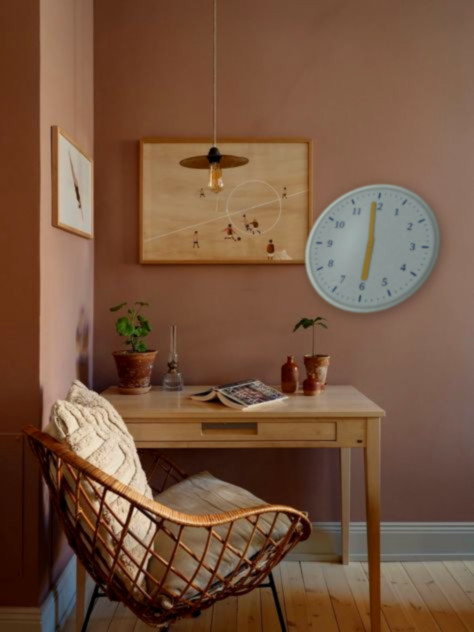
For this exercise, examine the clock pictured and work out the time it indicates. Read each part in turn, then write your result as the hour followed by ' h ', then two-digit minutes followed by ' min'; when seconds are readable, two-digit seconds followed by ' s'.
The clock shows 5 h 59 min
